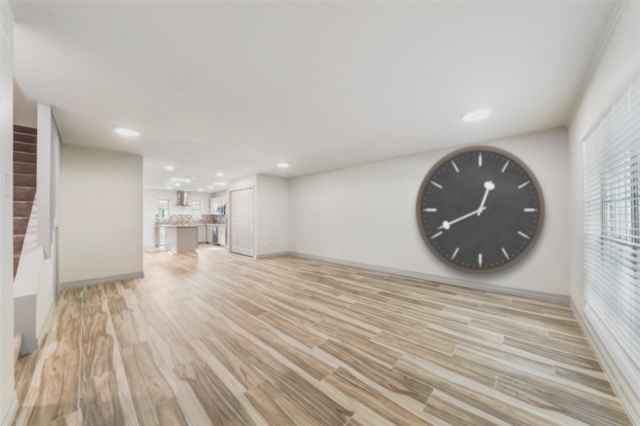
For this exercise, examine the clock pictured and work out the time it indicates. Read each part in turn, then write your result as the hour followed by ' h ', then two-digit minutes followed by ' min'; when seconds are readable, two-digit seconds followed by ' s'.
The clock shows 12 h 41 min
